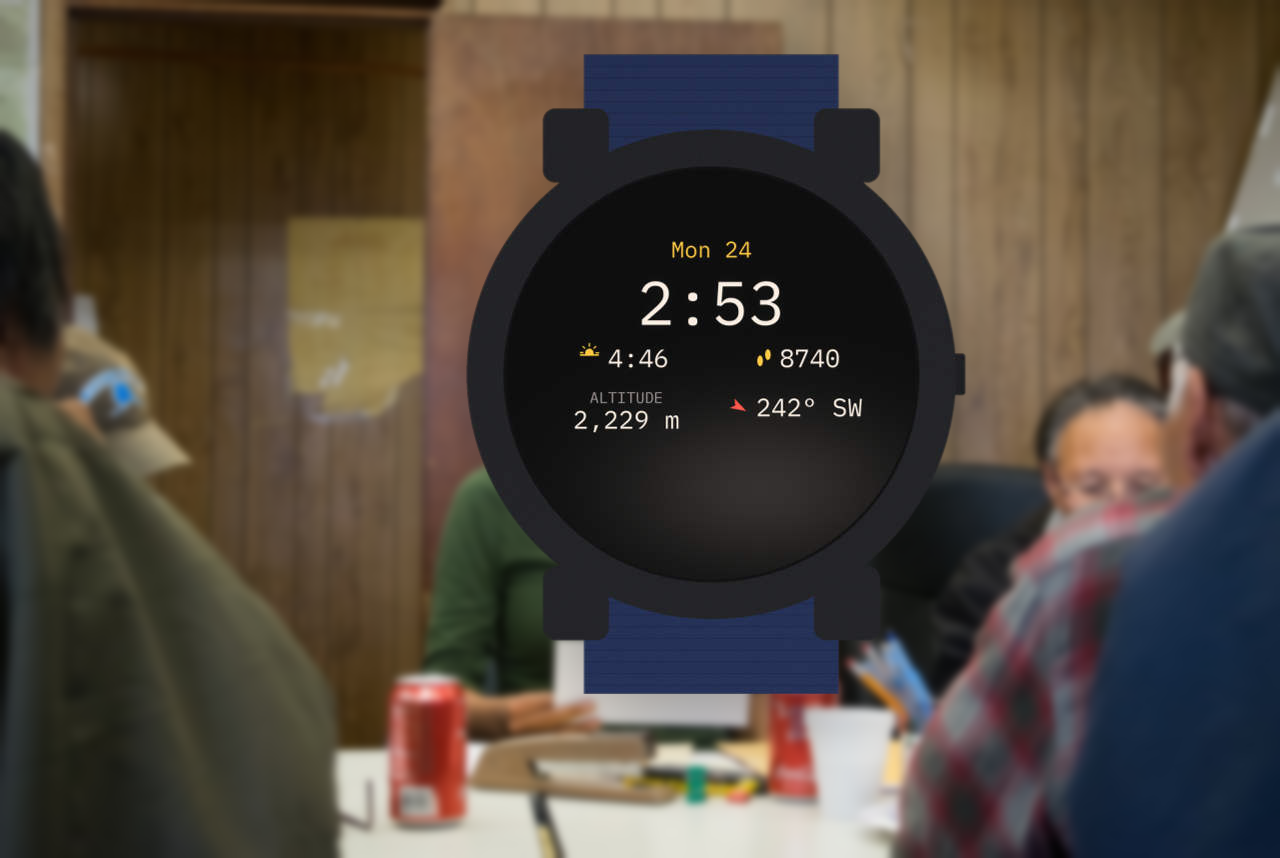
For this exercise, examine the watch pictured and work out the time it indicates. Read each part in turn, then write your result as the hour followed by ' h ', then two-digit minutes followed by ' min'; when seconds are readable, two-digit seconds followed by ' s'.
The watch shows 2 h 53 min
